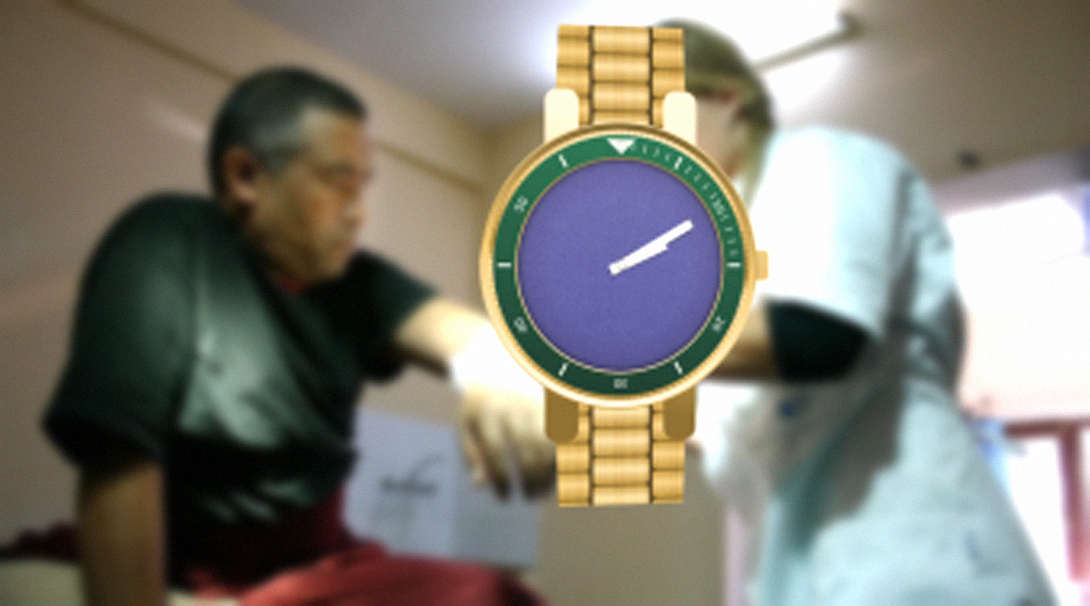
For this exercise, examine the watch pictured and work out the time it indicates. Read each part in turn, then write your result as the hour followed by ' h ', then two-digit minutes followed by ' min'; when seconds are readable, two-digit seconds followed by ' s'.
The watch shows 2 h 10 min
